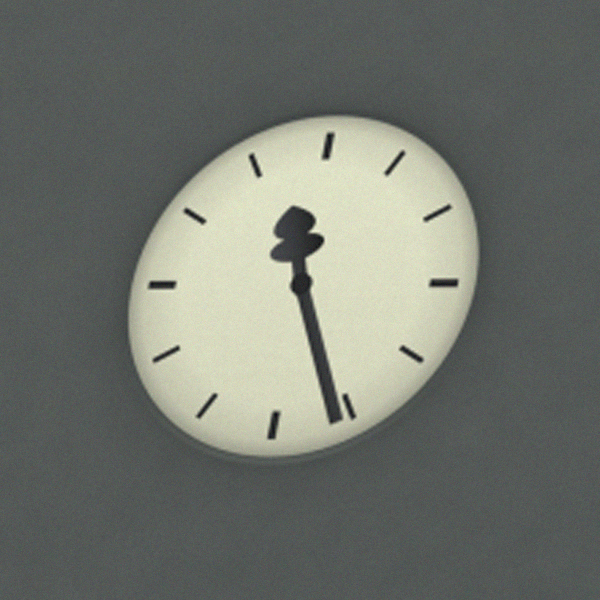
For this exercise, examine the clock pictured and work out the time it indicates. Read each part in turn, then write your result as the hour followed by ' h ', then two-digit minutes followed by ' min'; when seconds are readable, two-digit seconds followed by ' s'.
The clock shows 11 h 26 min
